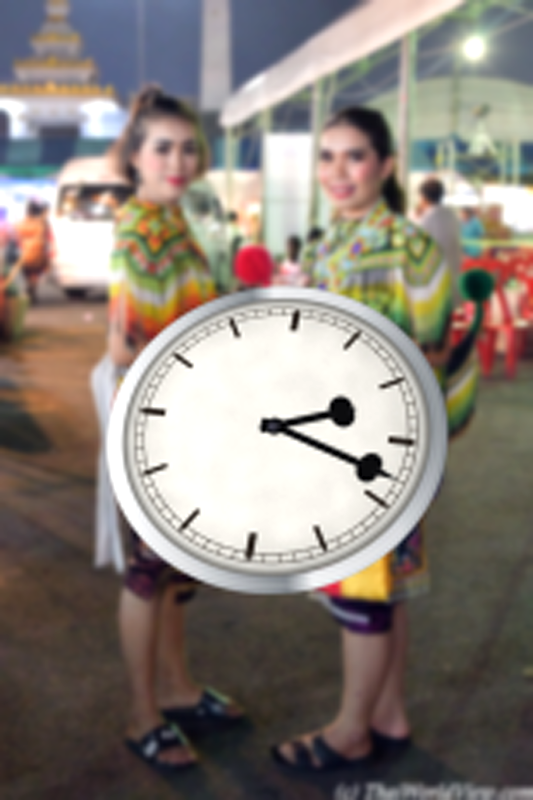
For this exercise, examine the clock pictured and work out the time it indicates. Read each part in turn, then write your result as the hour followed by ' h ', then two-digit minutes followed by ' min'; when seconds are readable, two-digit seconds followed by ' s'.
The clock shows 2 h 18 min
